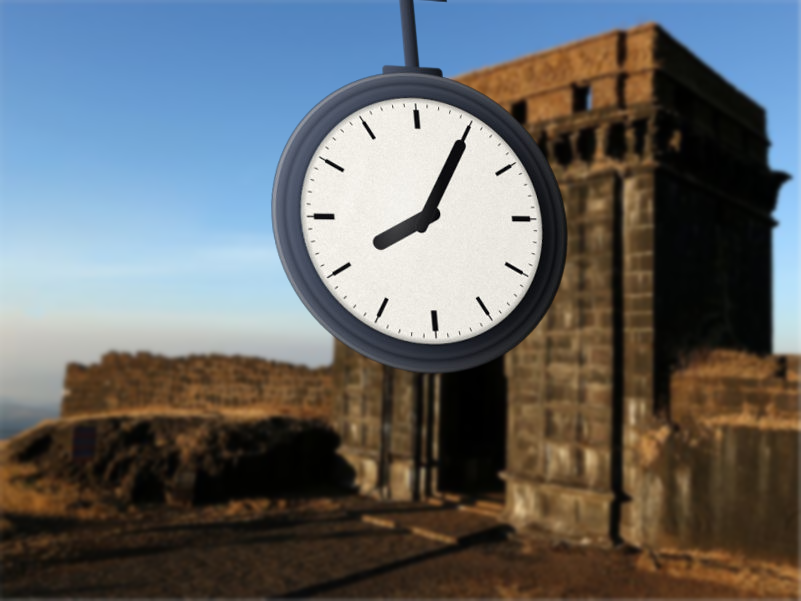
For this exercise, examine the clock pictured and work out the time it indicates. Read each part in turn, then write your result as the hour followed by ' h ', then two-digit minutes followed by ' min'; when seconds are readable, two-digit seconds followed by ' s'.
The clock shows 8 h 05 min
